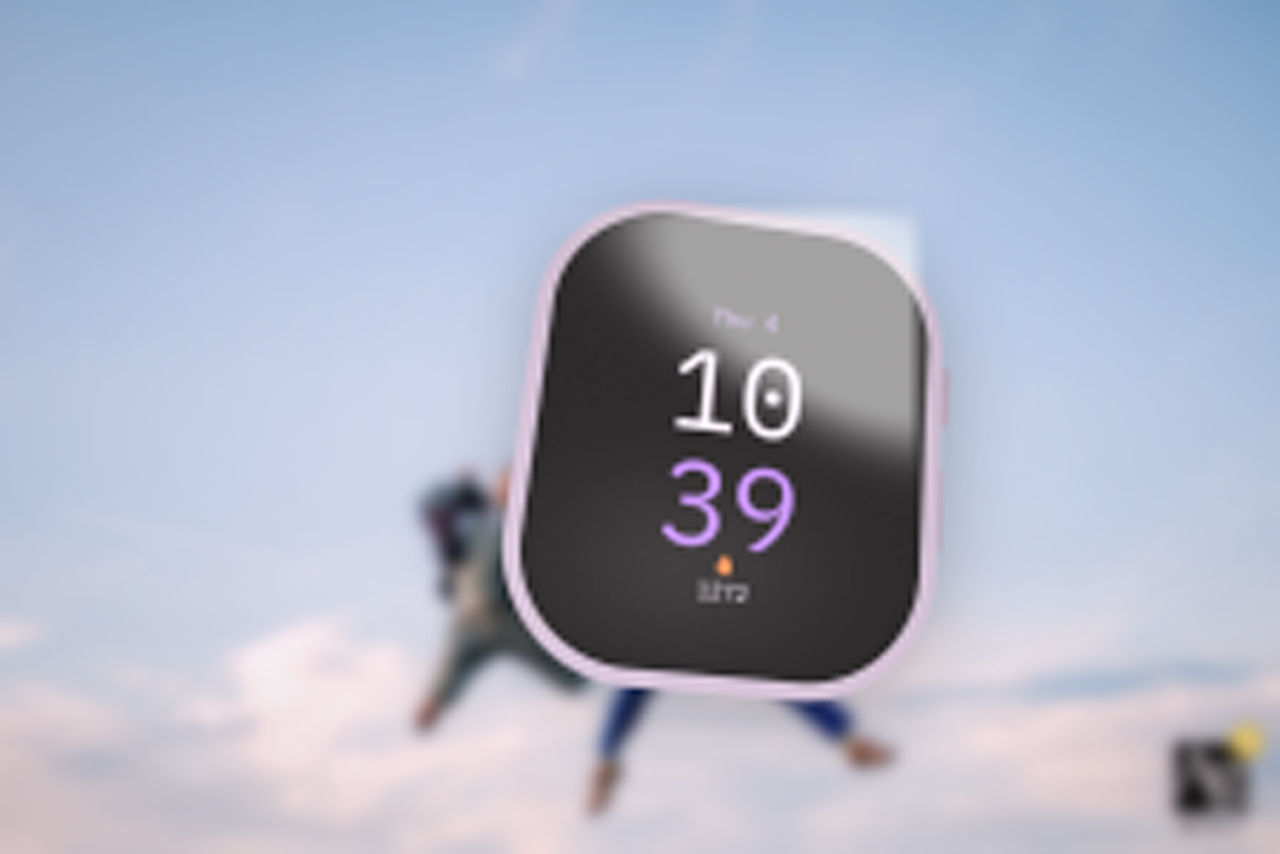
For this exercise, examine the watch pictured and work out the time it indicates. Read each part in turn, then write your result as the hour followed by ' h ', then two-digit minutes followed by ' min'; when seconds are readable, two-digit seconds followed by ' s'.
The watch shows 10 h 39 min
